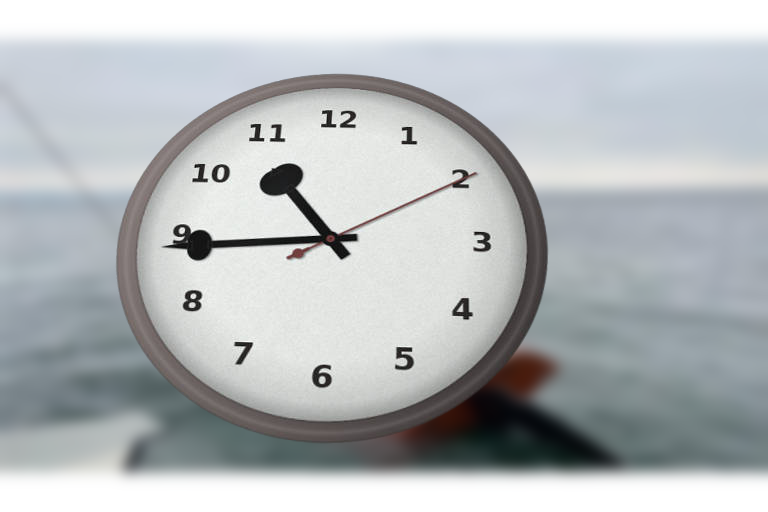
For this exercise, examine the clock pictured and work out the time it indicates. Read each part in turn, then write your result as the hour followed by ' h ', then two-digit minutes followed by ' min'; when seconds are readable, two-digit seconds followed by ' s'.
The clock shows 10 h 44 min 10 s
